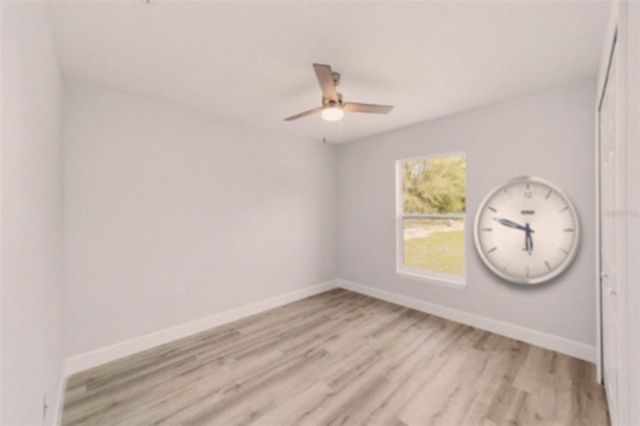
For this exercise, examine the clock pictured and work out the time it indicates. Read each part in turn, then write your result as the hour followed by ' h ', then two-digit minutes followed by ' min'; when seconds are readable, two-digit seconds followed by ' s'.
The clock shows 5 h 48 min
